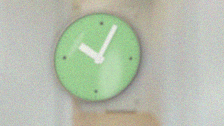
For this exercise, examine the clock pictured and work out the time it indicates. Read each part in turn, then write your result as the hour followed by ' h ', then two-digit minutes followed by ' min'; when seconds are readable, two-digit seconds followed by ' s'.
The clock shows 10 h 04 min
